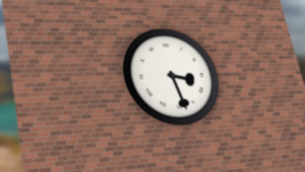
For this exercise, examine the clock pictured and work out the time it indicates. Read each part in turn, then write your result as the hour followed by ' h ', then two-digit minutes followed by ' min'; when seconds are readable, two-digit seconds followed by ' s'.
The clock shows 3 h 28 min
